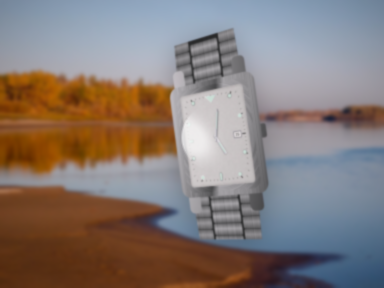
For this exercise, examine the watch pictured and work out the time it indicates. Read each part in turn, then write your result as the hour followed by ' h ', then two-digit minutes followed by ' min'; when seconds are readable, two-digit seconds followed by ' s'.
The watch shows 5 h 02 min
